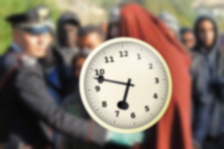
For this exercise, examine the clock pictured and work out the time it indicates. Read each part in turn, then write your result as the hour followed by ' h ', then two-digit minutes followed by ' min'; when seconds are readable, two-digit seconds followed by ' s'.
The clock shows 6 h 48 min
